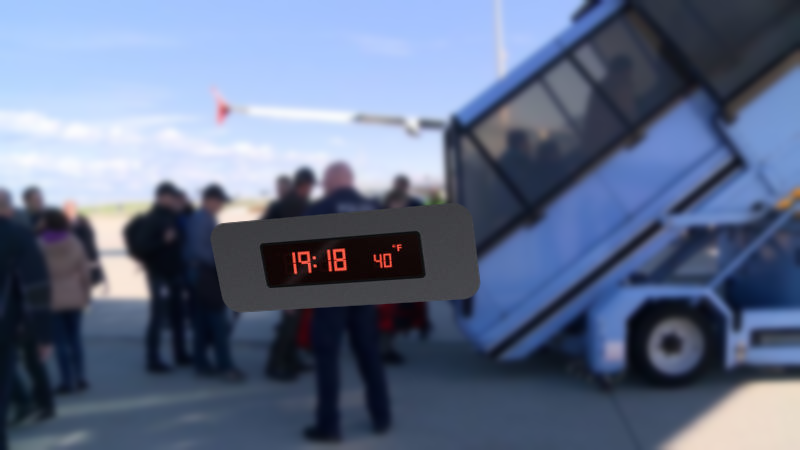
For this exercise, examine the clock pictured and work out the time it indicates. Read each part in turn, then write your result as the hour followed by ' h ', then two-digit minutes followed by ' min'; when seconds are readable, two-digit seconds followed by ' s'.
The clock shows 19 h 18 min
